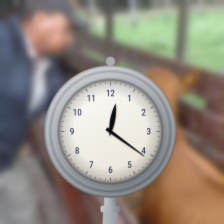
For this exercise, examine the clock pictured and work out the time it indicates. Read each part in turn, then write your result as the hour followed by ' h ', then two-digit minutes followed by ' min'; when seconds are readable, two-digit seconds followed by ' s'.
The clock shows 12 h 21 min
